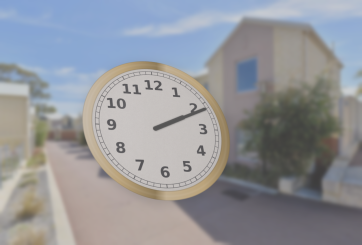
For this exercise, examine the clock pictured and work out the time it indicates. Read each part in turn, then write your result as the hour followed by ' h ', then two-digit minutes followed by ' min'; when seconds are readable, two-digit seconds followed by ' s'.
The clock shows 2 h 11 min
